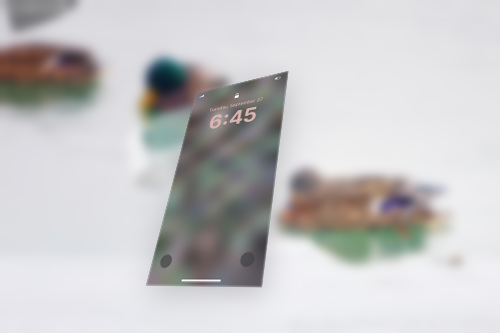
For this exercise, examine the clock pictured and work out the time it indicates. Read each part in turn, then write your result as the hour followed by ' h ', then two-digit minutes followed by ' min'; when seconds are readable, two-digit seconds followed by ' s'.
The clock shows 6 h 45 min
